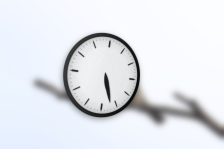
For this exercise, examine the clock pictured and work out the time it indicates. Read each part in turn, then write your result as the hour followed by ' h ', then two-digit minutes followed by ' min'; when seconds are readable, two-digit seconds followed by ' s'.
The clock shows 5 h 27 min
